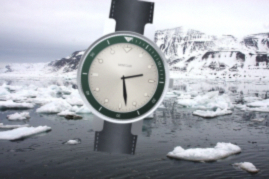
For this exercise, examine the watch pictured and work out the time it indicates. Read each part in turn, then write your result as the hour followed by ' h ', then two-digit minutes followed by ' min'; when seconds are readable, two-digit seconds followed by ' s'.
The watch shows 2 h 28 min
